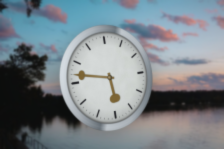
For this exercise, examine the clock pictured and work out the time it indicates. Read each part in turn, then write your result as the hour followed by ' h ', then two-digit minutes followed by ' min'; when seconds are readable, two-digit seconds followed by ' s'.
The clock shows 5 h 47 min
